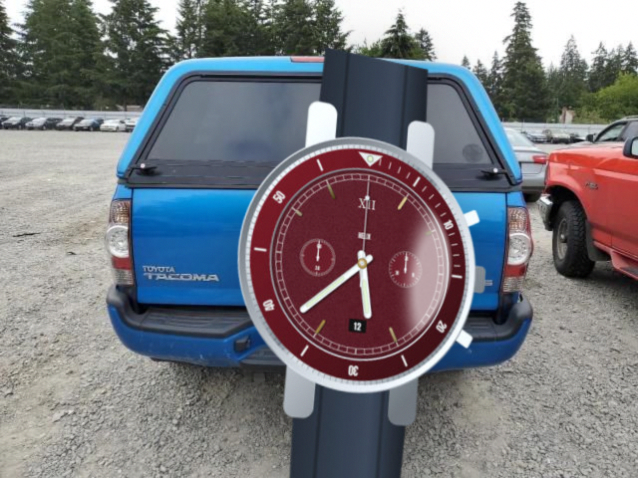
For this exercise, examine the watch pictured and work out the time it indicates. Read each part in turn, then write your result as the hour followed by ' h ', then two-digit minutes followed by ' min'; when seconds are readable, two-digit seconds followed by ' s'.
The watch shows 5 h 38 min
